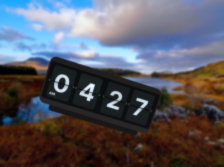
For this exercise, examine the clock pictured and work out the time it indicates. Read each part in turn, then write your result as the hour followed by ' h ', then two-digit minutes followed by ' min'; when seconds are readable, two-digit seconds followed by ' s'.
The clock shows 4 h 27 min
